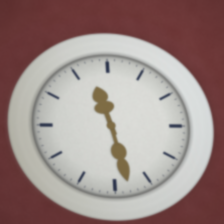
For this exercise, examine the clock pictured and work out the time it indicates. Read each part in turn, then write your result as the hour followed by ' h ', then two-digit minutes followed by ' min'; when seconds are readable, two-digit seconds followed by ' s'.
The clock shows 11 h 28 min
